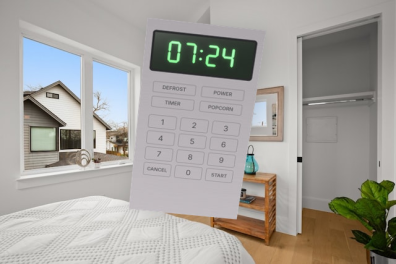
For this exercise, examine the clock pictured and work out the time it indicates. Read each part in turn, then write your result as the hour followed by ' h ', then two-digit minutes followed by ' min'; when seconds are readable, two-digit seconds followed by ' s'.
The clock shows 7 h 24 min
